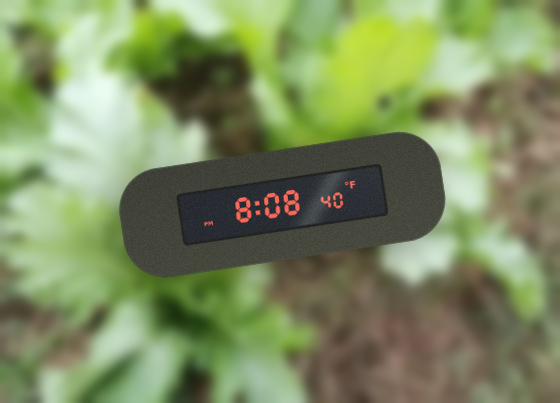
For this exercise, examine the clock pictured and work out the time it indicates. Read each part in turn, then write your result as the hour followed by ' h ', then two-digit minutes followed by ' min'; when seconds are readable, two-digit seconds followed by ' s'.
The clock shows 8 h 08 min
